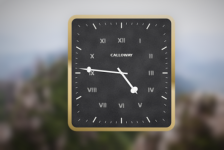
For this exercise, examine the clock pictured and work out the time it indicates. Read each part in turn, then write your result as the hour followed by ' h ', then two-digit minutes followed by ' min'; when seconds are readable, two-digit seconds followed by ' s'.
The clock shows 4 h 46 min
